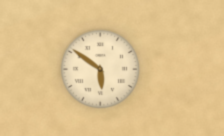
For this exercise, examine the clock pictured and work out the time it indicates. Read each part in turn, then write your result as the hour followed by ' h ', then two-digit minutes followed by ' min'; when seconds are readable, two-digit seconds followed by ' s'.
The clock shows 5 h 51 min
